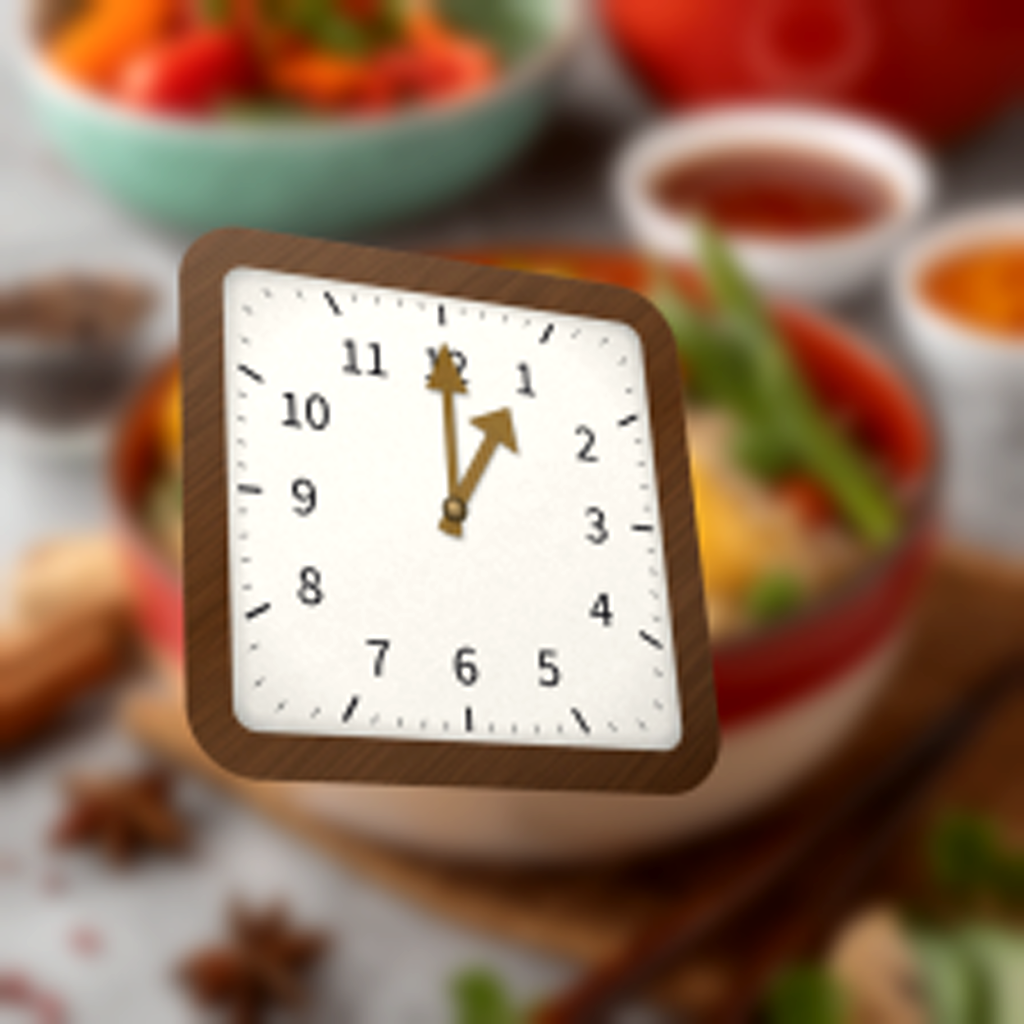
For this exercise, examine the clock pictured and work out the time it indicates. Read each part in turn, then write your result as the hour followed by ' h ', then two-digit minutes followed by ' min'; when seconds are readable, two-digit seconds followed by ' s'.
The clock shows 1 h 00 min
